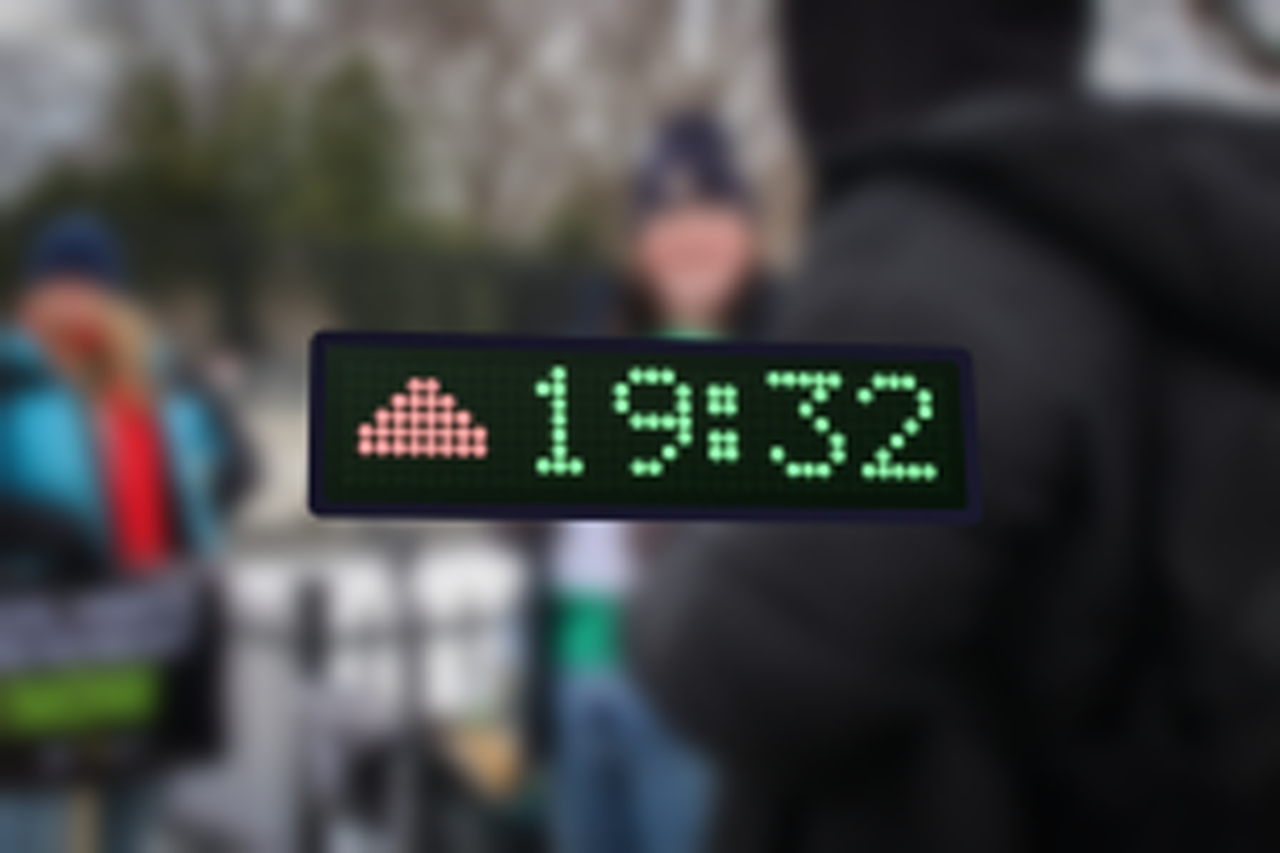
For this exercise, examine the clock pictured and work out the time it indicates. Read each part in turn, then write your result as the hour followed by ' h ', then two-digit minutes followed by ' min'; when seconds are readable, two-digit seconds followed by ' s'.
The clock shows 19 h 32 min
